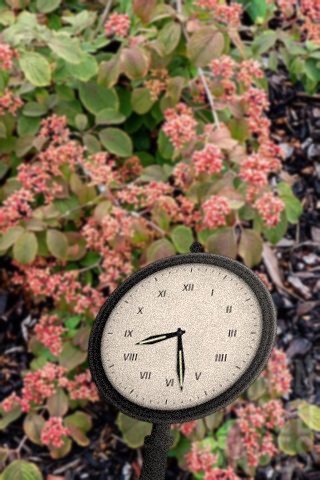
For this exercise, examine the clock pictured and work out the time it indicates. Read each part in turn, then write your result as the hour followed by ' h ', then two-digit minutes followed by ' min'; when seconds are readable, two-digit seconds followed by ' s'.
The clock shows 8 h 28 min
